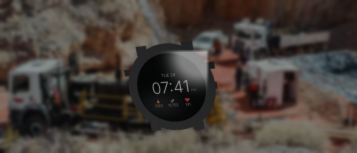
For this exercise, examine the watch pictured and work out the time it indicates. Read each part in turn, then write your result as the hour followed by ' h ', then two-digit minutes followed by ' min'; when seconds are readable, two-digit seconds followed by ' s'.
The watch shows 7 h 41 min
